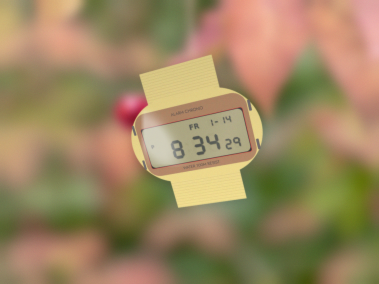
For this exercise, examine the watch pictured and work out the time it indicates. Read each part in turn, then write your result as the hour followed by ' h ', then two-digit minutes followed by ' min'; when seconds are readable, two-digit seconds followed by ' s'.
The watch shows 8 h 34 min 29 s
